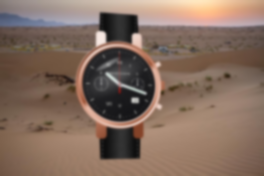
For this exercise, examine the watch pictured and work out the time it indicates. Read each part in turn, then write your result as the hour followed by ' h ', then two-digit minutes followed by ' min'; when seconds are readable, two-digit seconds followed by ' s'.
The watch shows 10 h 18 min
